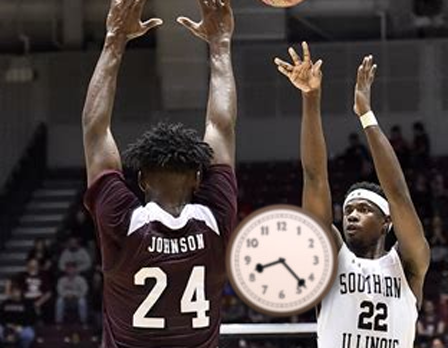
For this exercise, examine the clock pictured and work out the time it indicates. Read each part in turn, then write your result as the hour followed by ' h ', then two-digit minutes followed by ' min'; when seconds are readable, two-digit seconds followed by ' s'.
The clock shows 8 h 23 min
